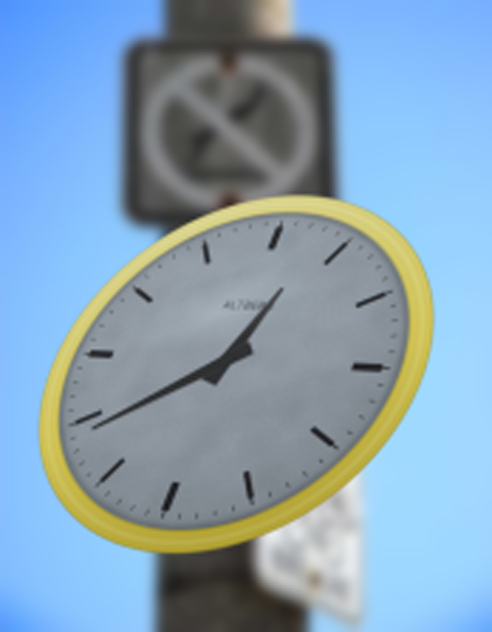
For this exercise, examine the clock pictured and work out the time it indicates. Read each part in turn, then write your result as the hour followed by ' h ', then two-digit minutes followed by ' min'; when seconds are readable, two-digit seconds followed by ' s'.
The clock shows 12 h 39 min
